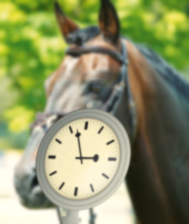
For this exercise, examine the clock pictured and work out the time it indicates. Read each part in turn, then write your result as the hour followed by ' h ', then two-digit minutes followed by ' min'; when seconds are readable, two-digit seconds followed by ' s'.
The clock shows 2 h 57 min
